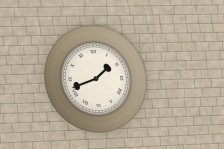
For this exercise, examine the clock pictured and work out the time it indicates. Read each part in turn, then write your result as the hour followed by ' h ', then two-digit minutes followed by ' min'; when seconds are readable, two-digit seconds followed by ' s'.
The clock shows 1 h 42 min
